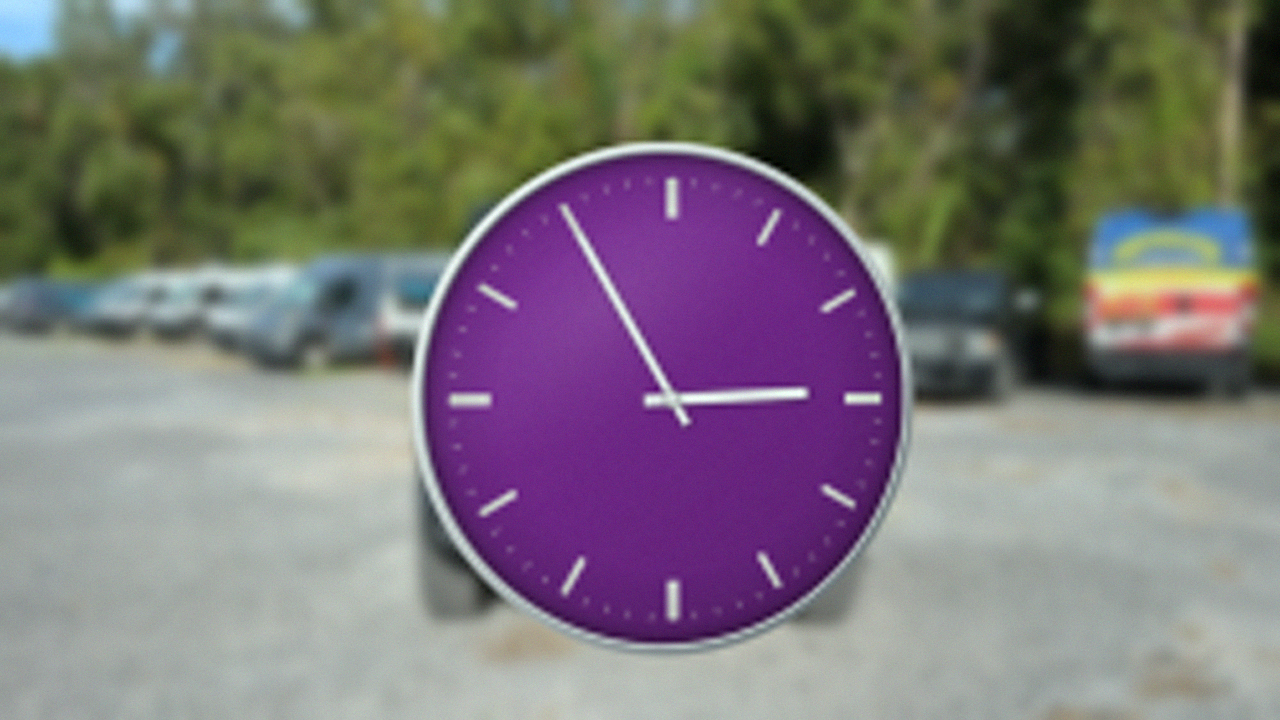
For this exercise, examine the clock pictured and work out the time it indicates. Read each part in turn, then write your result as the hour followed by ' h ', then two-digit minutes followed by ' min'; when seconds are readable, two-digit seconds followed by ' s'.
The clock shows 2 h 55 min
